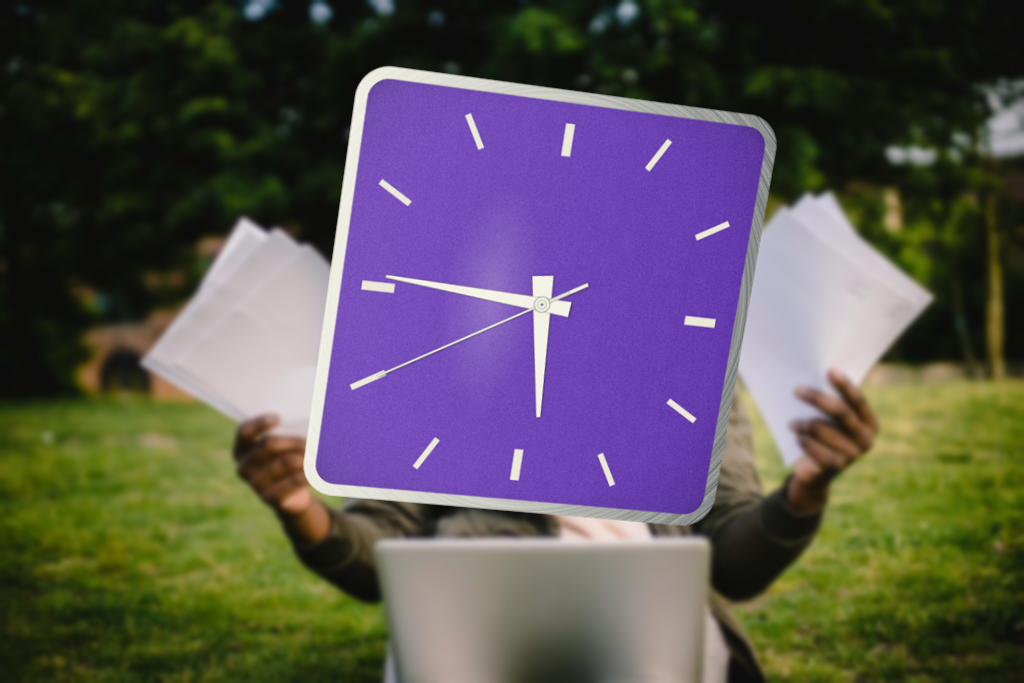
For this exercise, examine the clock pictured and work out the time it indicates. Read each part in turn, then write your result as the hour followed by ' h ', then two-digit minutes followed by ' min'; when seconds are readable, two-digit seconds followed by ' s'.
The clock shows 5 h 45 min 40 s
